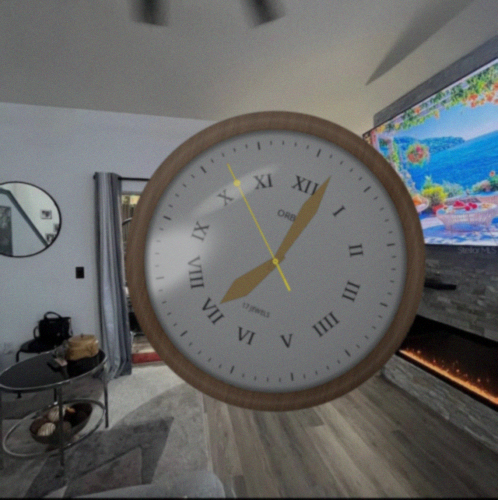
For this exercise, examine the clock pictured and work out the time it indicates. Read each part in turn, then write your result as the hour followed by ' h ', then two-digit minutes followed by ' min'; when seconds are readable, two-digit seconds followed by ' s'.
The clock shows 7 h 01 min 52 s
